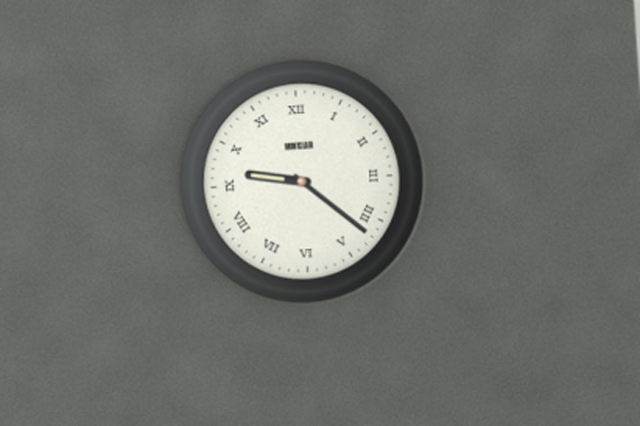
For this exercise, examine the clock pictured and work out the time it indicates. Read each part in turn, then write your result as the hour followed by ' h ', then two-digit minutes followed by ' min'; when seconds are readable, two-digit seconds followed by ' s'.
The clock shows 9 h 22 min
